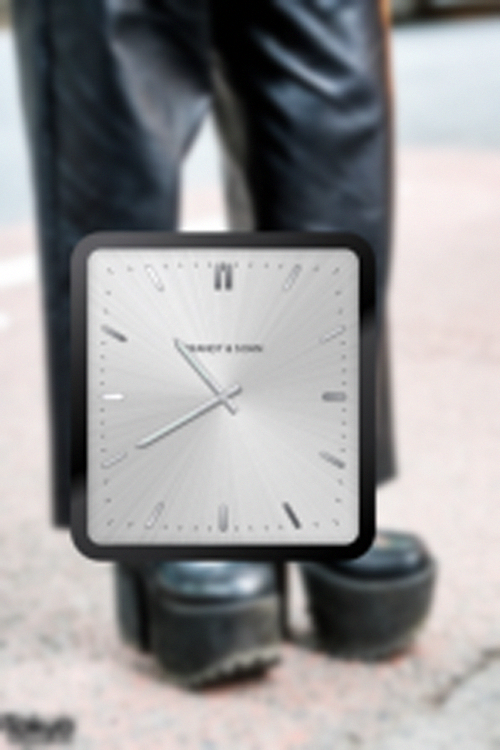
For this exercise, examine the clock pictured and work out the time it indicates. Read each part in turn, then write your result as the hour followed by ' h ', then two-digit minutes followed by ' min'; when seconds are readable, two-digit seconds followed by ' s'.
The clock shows 10 h 40 min
